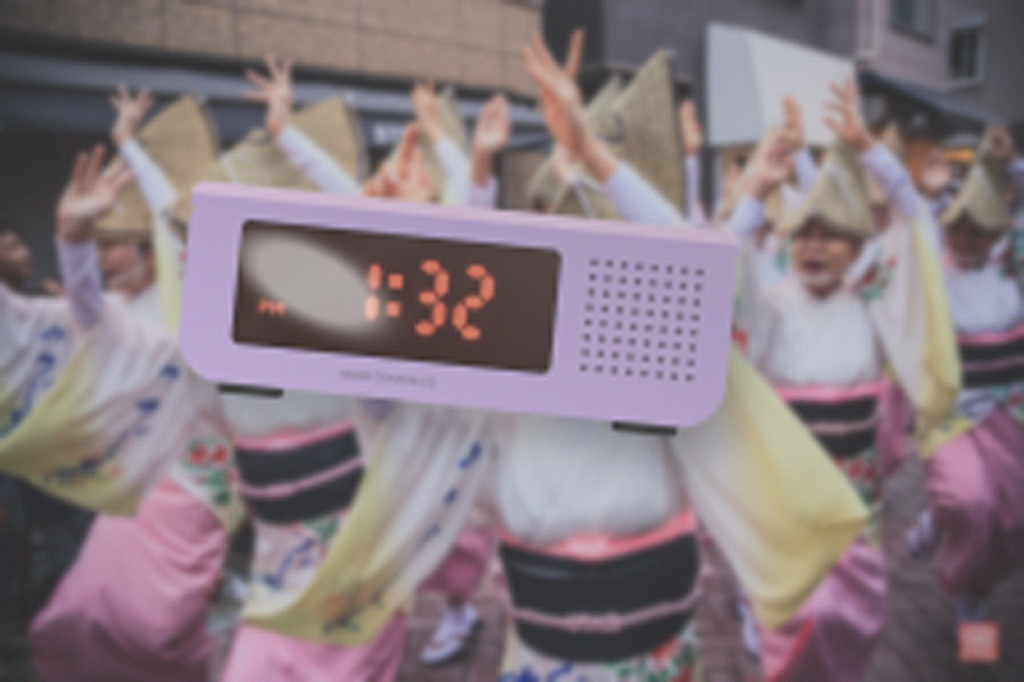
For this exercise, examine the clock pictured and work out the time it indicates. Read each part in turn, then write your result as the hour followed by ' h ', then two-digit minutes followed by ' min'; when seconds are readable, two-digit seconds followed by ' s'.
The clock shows 1 h 32 min
